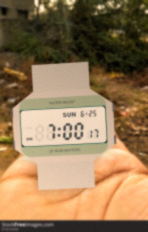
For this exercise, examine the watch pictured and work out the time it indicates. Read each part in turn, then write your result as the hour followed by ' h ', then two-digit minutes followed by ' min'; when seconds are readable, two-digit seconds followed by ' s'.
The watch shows 7 h 00 min
